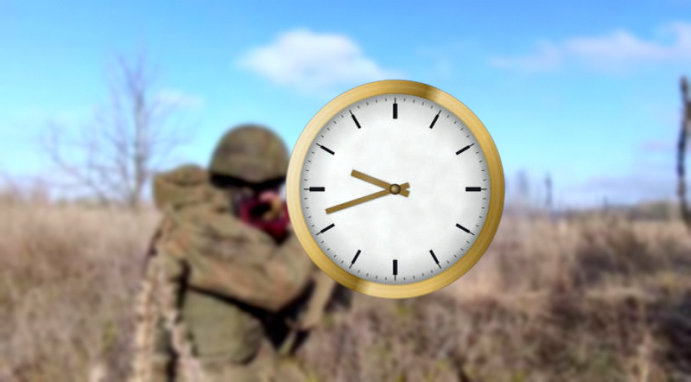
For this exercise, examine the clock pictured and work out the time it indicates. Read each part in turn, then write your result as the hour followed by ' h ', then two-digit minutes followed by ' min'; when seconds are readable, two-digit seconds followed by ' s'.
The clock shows 9 h 42 min
